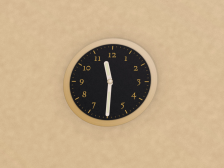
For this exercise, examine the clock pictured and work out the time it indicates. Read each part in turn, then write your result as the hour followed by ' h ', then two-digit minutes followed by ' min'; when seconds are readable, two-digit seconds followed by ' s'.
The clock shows 11 h 30 min
